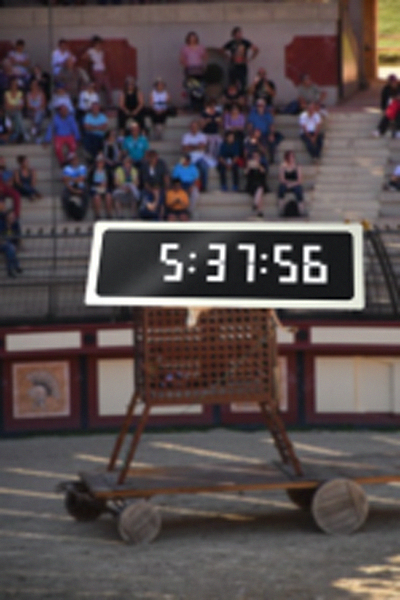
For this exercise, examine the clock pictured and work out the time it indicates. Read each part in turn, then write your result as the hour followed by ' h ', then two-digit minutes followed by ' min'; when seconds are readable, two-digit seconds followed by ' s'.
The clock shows 5 h 37 min 56 s
